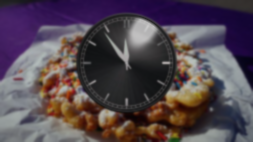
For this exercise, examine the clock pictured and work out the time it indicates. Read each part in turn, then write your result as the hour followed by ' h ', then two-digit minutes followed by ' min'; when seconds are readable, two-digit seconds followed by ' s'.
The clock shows 11 h 54 min
